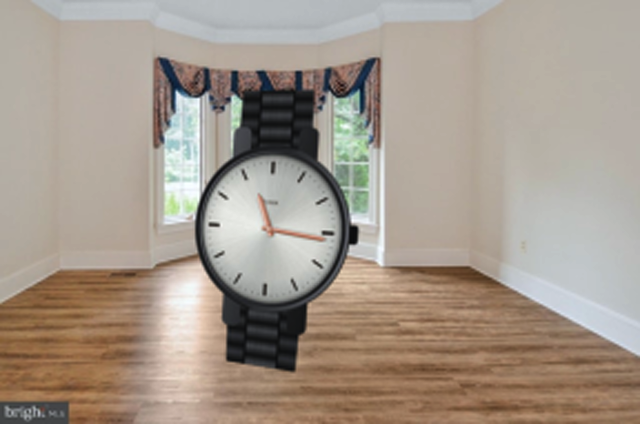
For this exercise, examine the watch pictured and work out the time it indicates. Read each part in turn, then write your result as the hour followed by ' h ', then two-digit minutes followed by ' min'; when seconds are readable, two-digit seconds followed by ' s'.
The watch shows 11 h 16 min
